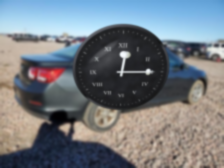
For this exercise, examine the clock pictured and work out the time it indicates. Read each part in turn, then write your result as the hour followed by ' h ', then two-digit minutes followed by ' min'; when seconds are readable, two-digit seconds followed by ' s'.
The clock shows 12 h 15 min
